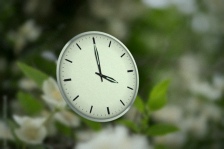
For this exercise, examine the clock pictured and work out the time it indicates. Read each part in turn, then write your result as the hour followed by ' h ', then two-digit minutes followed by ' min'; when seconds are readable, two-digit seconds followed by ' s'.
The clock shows 4 h 00 min
